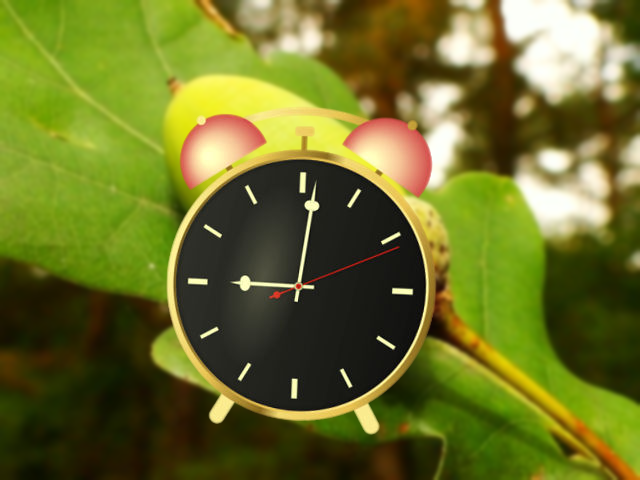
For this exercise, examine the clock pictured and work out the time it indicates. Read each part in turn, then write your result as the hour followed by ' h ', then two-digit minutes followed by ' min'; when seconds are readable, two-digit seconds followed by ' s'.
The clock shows 9 h 01 min 11 s
